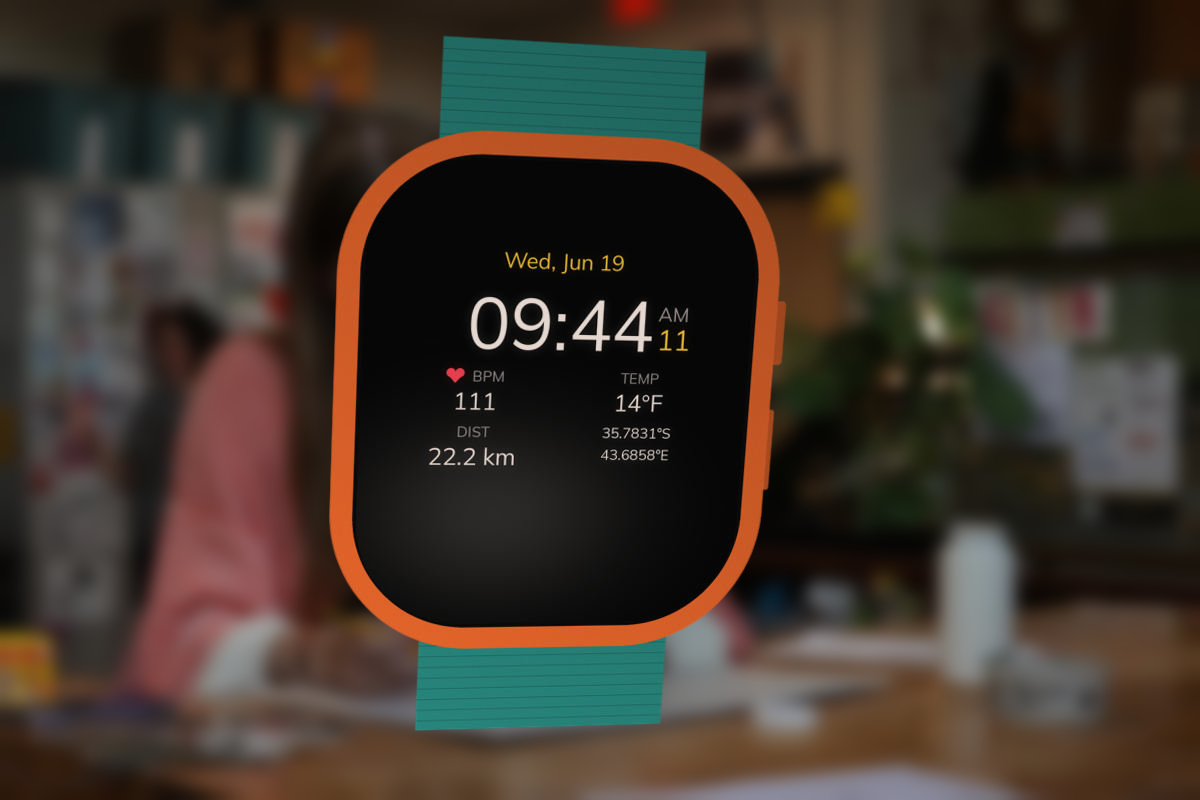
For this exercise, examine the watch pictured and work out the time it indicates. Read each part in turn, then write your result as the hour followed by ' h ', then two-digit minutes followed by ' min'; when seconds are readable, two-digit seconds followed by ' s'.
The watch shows 9 h 44 min 11 s
